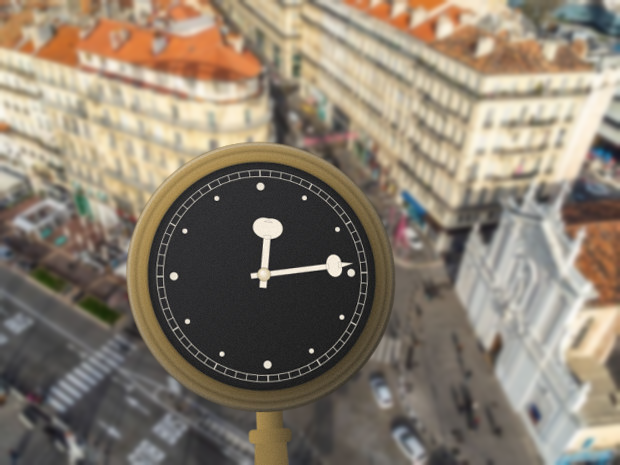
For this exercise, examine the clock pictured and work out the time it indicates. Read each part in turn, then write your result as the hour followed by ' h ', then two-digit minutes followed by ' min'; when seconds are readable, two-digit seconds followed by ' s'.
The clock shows 12 h 14 min
